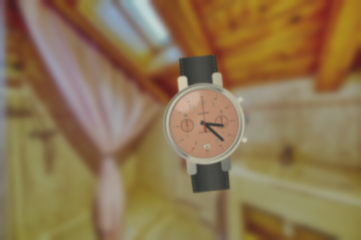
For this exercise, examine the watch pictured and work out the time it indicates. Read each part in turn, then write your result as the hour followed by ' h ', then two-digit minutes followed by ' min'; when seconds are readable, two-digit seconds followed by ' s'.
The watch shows 3 h 23 min
